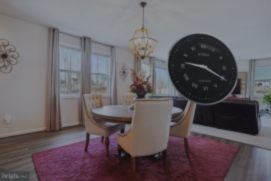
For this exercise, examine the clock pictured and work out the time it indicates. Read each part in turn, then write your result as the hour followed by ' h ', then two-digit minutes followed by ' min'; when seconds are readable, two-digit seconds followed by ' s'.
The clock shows 9 h 20 min
